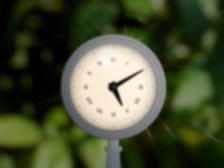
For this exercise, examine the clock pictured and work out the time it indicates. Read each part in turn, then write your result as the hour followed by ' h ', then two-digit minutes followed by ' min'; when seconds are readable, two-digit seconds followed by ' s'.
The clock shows 5 h 10 min
